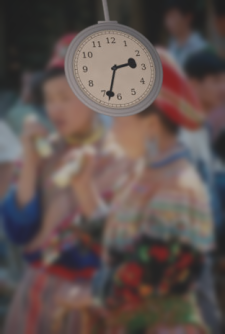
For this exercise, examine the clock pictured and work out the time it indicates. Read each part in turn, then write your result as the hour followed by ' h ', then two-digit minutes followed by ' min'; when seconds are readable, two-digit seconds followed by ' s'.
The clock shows 2 h 33 min
